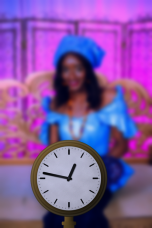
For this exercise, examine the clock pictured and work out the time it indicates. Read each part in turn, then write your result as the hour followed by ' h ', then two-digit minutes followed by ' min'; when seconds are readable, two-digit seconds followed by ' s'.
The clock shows 12 h 47 min
